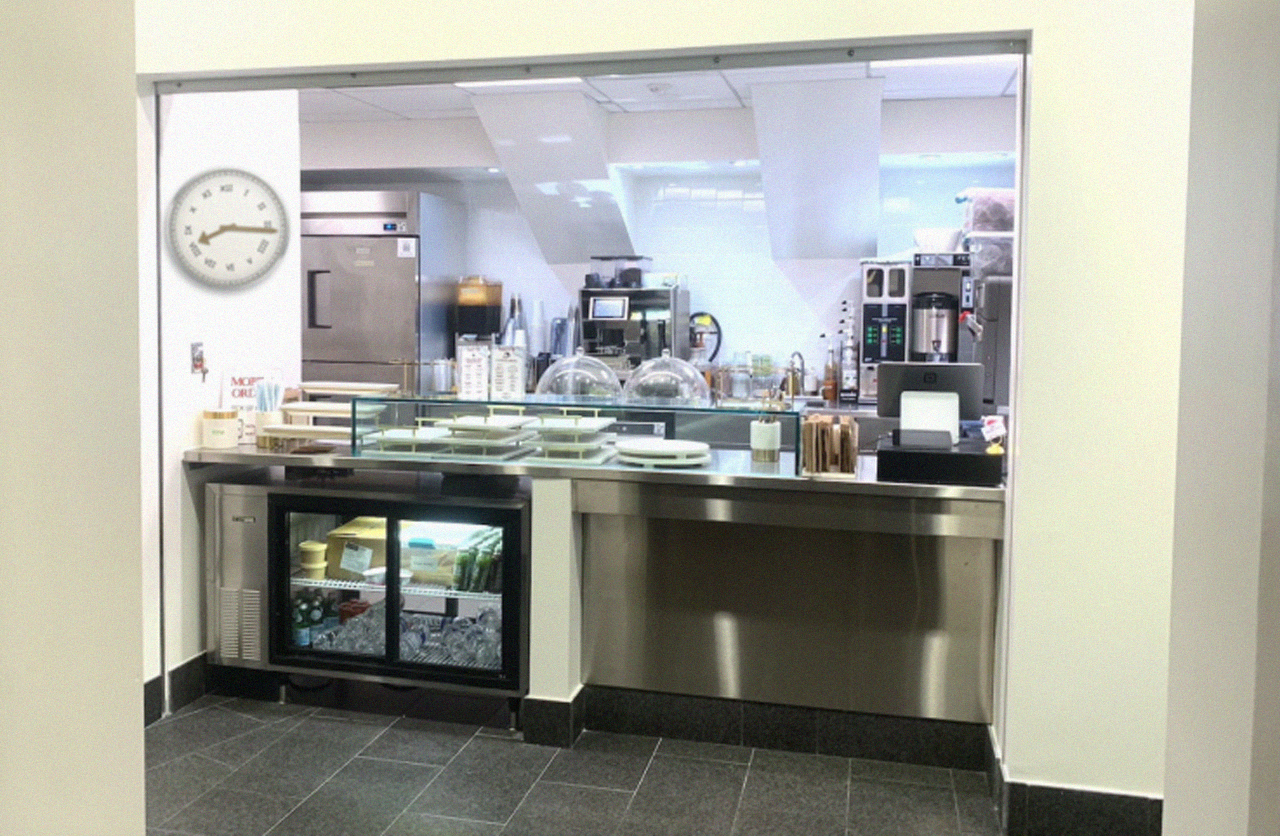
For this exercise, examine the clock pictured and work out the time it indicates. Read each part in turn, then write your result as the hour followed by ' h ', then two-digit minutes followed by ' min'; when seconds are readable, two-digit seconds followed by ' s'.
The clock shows 8 h 16 min
